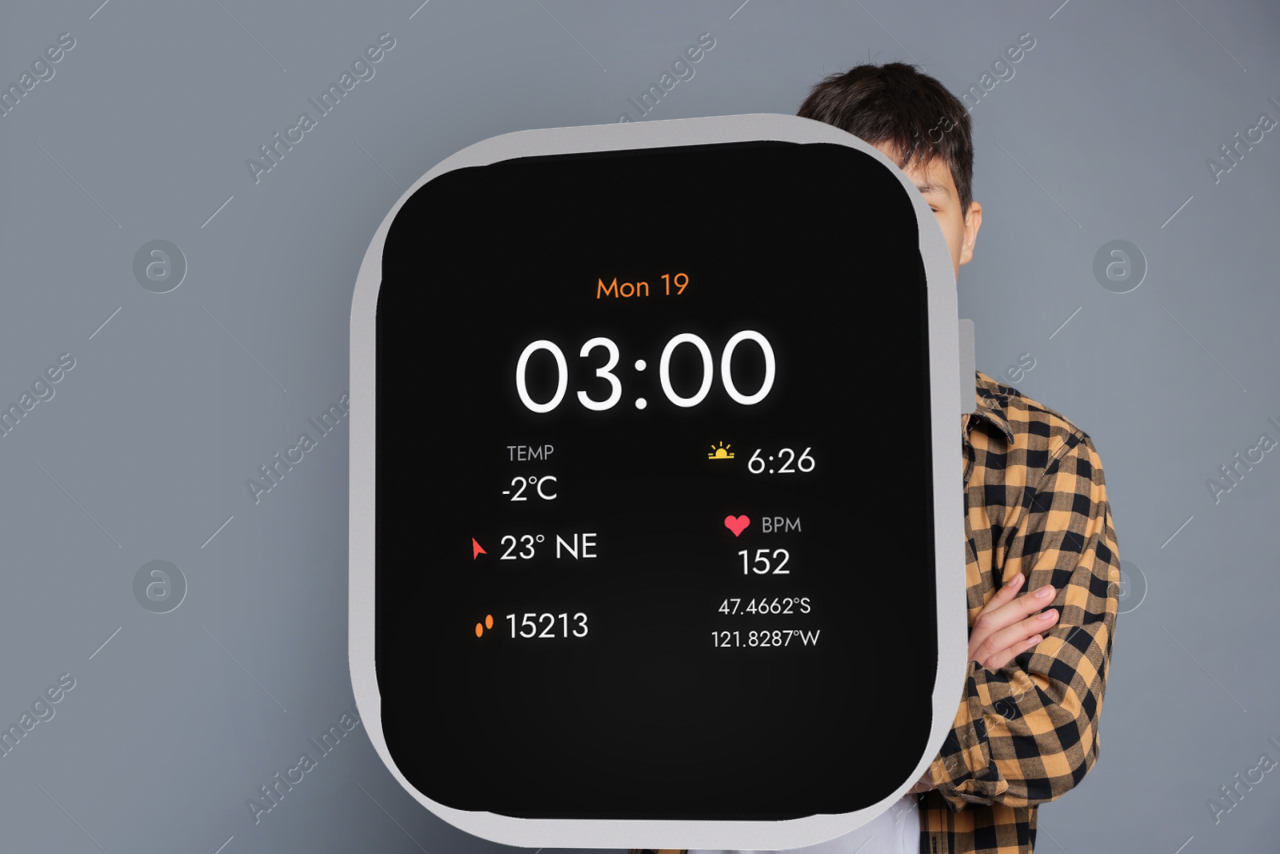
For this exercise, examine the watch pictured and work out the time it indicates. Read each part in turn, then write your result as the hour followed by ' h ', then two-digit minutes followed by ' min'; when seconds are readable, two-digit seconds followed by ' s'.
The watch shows 3 h 00 min
